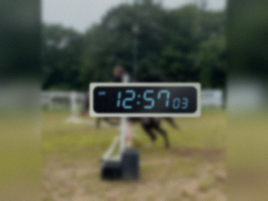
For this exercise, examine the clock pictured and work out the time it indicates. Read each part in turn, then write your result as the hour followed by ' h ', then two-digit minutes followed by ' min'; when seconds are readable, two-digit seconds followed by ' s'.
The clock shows 12 h 57 min
